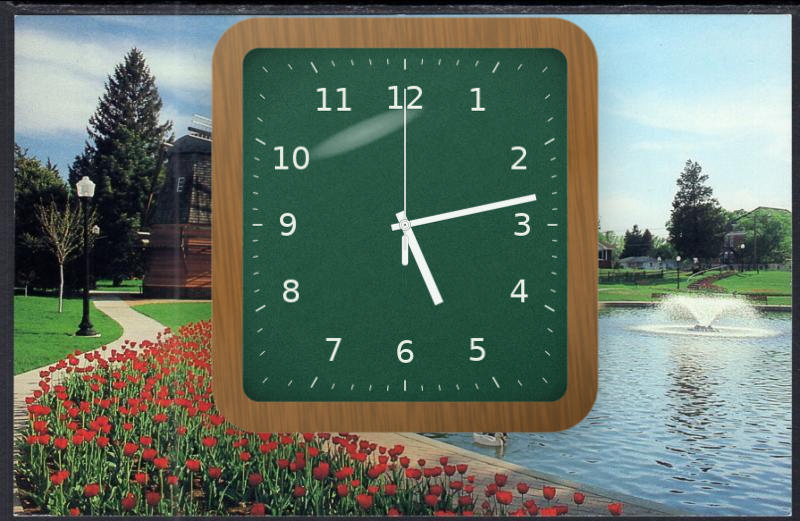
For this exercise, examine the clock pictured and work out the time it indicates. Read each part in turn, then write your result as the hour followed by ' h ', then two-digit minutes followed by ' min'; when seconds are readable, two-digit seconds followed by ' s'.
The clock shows 5 h 13 min 00 s
